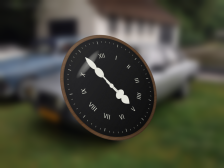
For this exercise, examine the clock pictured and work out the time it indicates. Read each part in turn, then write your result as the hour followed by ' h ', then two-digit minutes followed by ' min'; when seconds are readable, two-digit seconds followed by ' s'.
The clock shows 4 h 55 min
